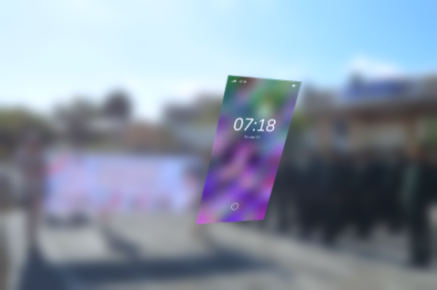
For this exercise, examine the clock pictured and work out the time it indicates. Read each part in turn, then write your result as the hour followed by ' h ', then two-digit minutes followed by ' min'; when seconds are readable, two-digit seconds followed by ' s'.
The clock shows 7 h 18 min
